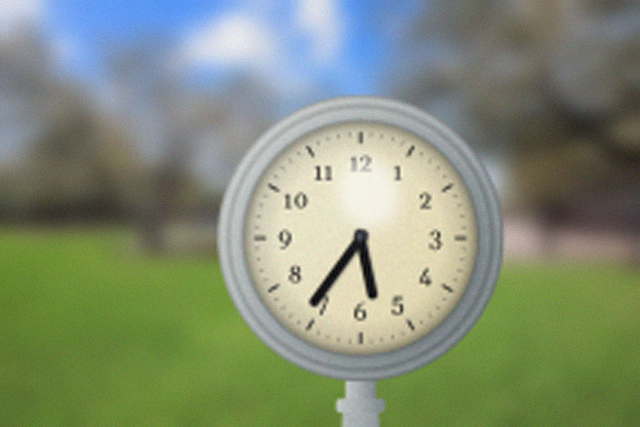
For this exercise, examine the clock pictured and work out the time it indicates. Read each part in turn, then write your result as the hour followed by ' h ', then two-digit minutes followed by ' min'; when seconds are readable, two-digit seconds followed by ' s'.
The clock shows 5 h 36 min
